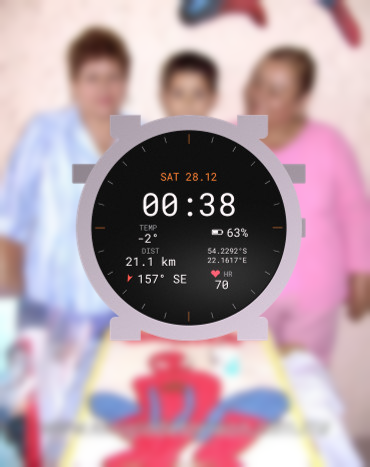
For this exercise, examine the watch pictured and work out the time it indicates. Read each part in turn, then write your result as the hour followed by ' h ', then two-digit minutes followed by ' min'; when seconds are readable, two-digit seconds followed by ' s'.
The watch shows 0 h 38 min
